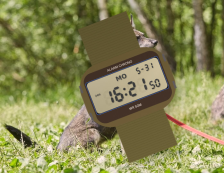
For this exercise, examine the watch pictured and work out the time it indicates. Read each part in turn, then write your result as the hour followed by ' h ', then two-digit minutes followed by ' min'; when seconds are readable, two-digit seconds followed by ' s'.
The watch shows 16 h 21 min 50 s
